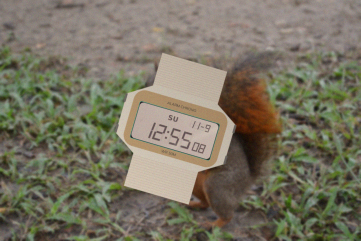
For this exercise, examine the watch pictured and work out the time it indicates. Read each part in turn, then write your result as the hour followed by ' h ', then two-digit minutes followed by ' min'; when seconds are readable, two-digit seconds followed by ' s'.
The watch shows 12 h 55 min 08 s
